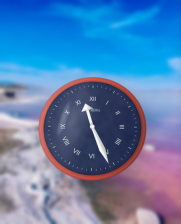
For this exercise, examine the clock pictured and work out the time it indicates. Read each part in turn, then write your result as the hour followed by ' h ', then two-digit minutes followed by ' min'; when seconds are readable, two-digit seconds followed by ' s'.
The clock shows 11 h 26 min
